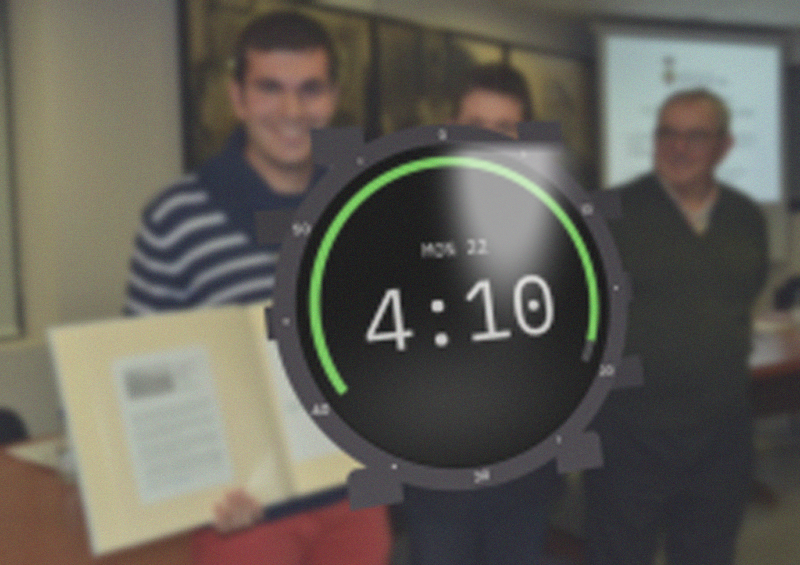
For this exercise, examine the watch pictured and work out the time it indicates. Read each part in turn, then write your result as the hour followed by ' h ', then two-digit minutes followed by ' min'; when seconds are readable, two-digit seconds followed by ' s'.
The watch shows 4 h 10 min
